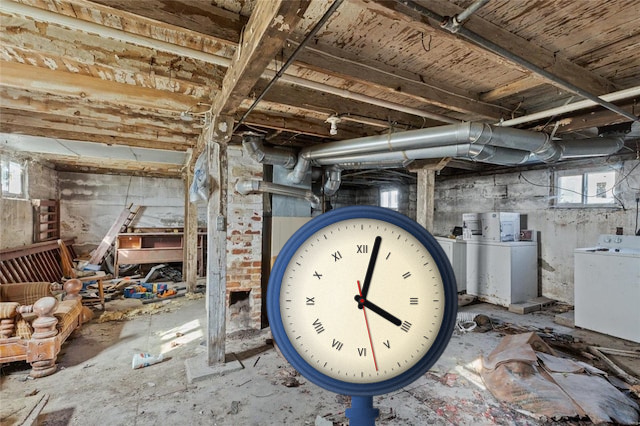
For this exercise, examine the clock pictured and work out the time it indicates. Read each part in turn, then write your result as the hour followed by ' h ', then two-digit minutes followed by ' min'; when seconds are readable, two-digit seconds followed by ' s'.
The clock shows 4 h 02 min 28 s
